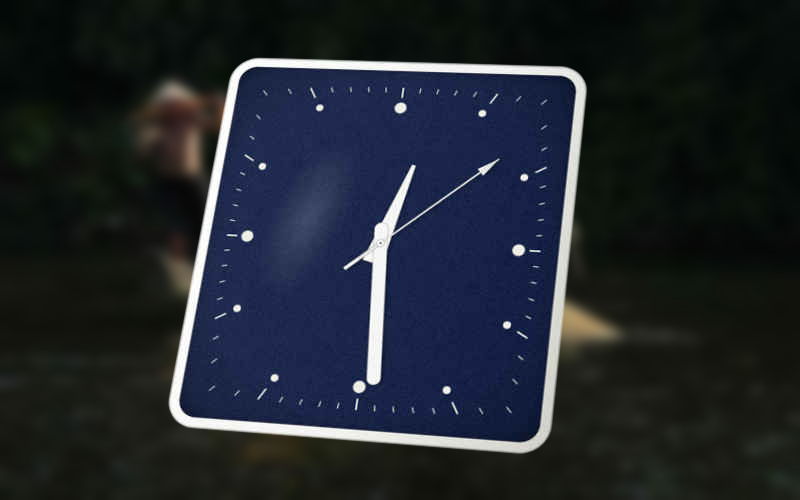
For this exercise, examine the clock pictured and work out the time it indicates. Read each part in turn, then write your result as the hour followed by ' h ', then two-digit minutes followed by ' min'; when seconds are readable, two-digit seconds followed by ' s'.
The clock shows 12 h 29 min 08 s
